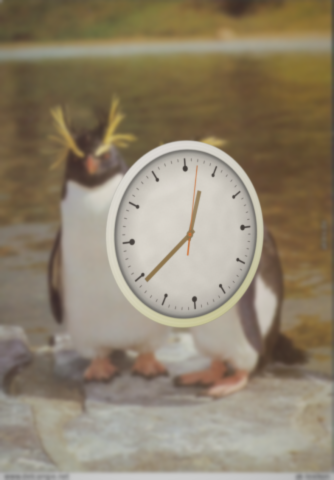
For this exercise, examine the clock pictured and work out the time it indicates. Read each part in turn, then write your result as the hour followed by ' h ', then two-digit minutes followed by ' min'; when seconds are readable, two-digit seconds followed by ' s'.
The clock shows 12 h 39 min 02 s
